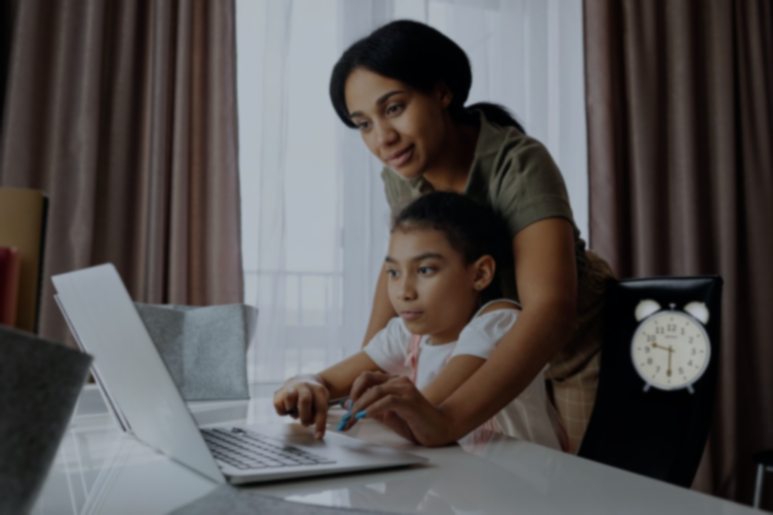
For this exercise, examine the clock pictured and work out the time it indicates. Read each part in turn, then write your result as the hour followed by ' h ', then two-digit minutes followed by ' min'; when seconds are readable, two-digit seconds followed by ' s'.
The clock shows 9 h 30 min
